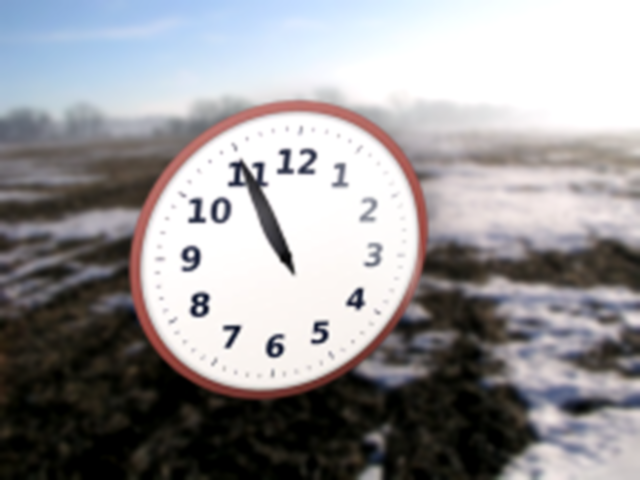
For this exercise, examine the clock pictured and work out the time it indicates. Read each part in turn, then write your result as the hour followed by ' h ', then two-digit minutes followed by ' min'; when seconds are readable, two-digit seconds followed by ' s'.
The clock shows 10 h 55 min
